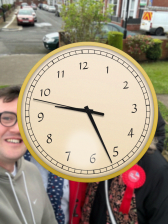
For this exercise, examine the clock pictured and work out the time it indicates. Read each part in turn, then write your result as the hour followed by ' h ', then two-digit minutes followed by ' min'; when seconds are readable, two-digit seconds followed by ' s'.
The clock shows 9 h 26 min 48 s
